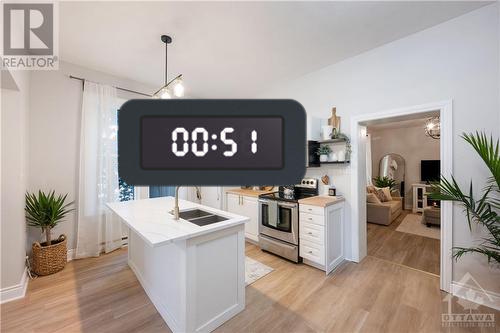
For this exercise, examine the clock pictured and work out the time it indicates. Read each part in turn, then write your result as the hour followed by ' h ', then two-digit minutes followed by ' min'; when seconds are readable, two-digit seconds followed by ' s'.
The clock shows 0 h 51 min
